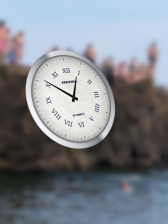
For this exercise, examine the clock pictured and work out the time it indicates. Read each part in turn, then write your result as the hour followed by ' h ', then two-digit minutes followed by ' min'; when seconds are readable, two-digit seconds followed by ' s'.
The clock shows 12 h 51 min
